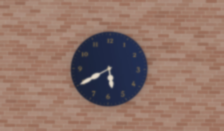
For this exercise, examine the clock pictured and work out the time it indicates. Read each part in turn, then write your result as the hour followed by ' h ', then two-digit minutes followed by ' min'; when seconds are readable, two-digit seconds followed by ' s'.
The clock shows 5 h 40 min
